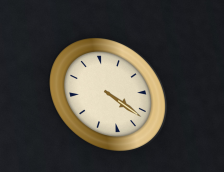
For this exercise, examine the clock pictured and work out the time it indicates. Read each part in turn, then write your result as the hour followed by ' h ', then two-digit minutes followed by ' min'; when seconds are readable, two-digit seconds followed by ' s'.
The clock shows 4 h 22 min
